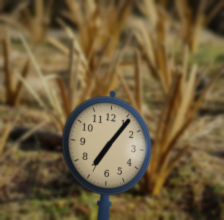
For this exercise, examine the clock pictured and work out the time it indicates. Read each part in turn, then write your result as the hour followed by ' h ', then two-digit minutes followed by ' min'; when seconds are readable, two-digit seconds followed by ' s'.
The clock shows 7 h 06 min
